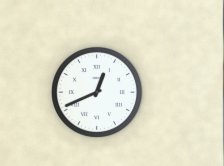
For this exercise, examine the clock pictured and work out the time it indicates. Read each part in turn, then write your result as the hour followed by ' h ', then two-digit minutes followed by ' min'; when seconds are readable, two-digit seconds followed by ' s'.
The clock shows 12 h 41 min
